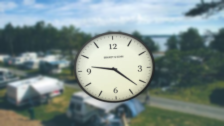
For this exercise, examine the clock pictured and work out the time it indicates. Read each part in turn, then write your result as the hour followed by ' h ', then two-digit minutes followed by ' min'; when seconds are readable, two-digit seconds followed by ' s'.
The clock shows 9 h 22 min
